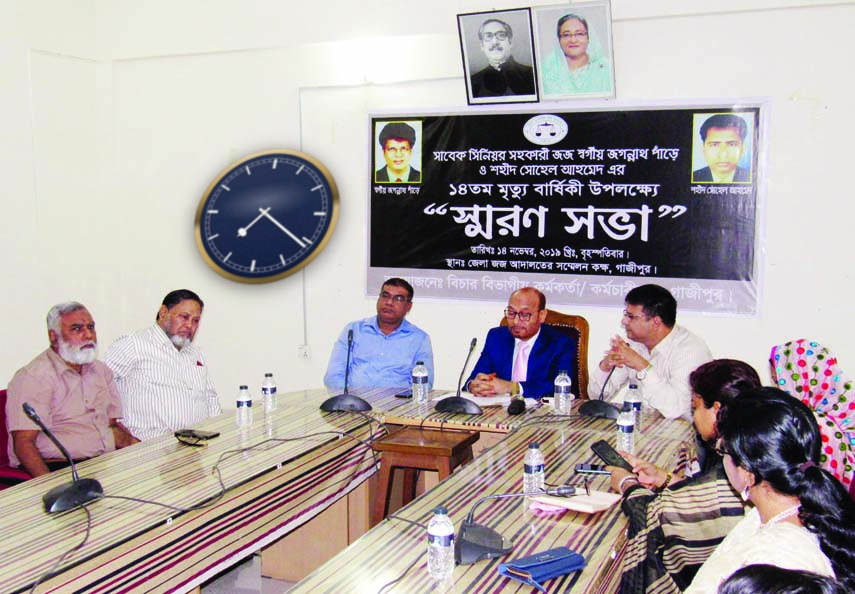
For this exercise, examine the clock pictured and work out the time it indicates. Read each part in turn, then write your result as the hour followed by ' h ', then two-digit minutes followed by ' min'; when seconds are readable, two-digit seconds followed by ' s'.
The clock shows 7 h 21 min
